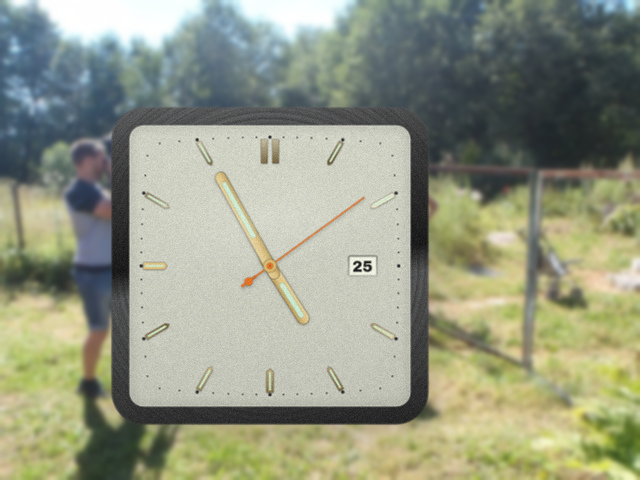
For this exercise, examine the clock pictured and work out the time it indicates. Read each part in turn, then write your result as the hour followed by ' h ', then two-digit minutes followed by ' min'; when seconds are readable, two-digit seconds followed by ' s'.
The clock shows 4 h 55 min 09 s
